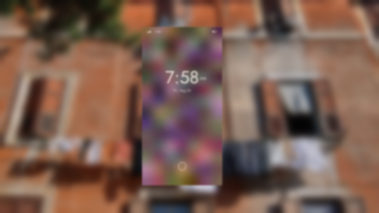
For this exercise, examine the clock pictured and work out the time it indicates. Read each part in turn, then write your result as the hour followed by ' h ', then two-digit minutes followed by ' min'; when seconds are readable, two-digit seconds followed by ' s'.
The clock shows 7 h 58 min
